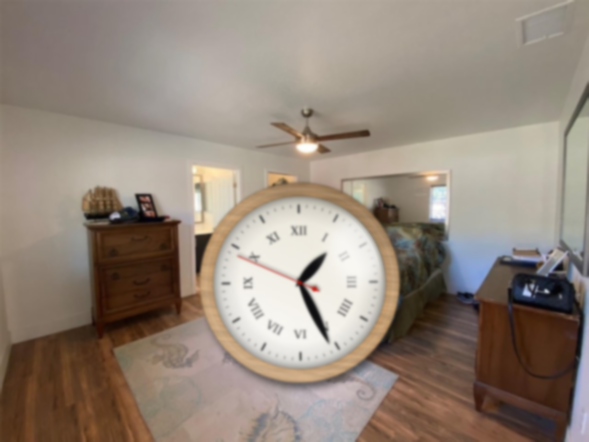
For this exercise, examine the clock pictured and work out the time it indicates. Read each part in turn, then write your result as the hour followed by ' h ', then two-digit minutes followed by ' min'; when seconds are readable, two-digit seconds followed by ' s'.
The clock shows 1 h 25 min 49 s
